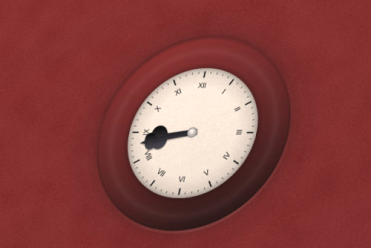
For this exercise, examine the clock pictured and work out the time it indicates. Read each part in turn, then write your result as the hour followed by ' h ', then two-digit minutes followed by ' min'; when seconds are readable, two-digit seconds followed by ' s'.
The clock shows 8 h 43 min
